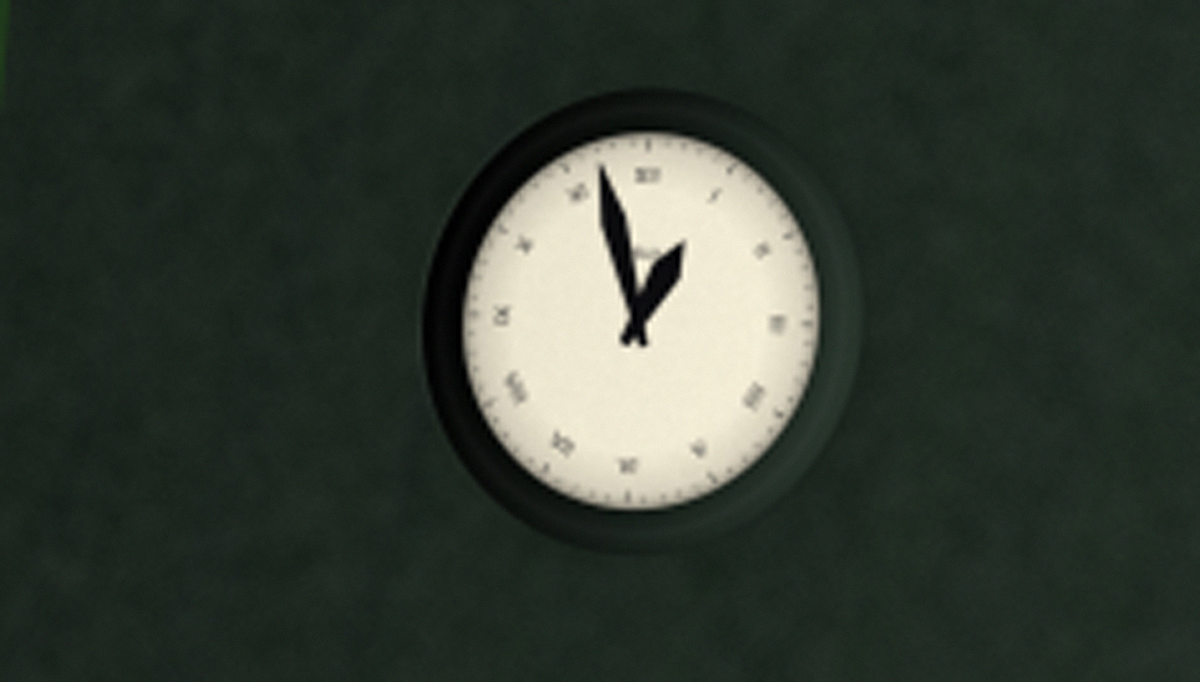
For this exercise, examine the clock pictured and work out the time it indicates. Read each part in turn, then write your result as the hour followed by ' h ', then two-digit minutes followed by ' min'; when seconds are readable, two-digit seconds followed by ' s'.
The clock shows 12 h 57 min
